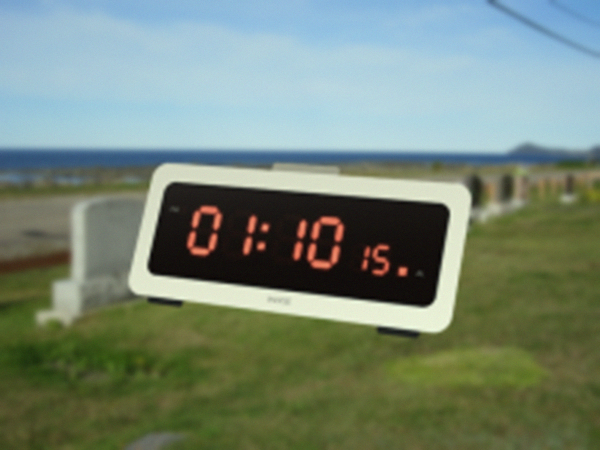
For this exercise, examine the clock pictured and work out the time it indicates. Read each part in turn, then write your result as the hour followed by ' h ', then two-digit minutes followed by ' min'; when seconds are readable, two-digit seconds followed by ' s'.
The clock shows 1 h 10 min 15 s
